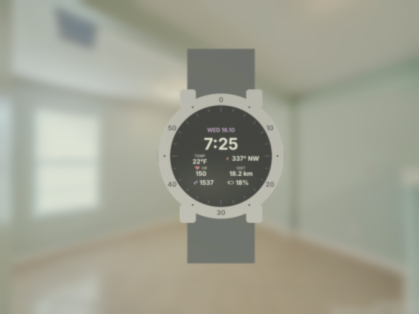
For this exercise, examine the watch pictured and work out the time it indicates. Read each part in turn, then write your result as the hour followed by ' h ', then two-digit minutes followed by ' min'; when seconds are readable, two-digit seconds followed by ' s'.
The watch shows 7 h 25 min
